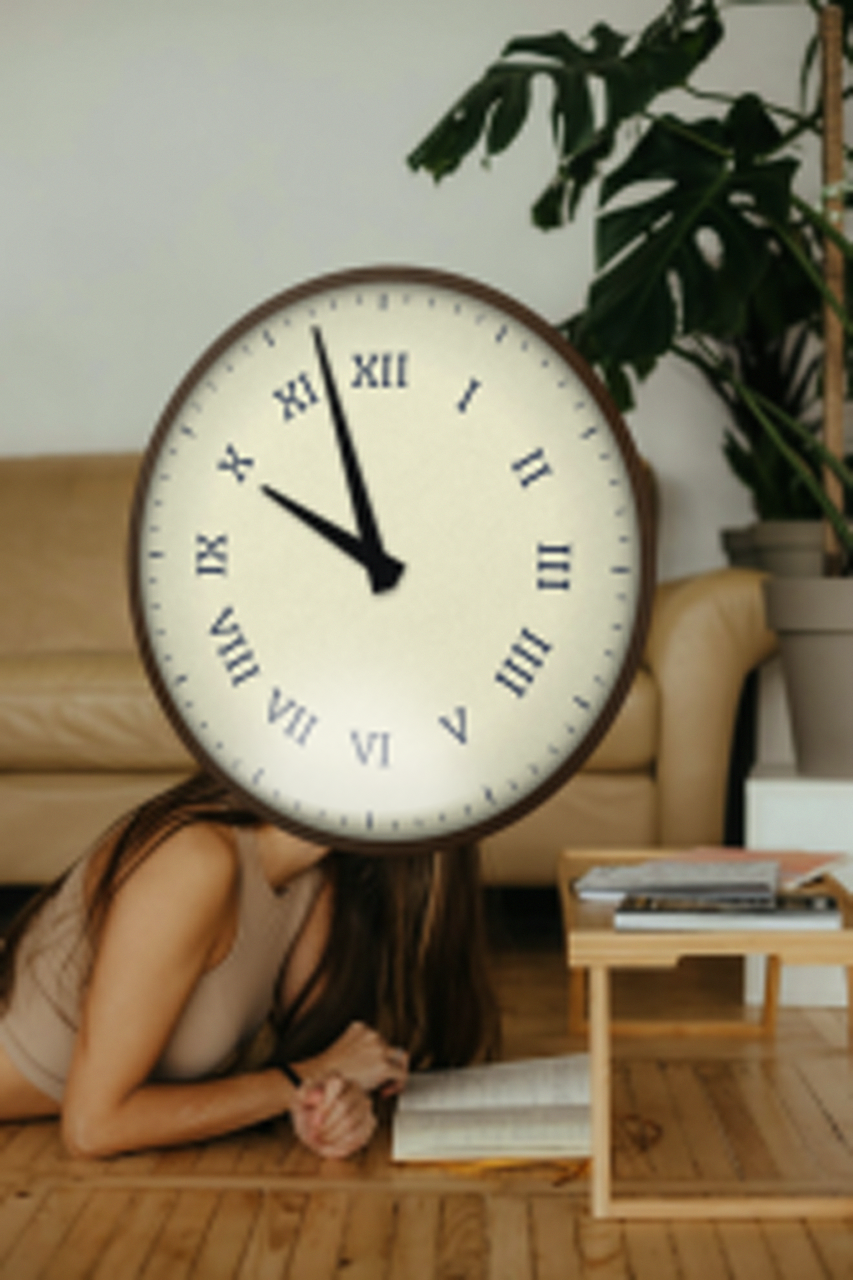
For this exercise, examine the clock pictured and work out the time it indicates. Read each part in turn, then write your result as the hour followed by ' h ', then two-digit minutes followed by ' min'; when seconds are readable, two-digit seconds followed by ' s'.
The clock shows 9 h 57 min
